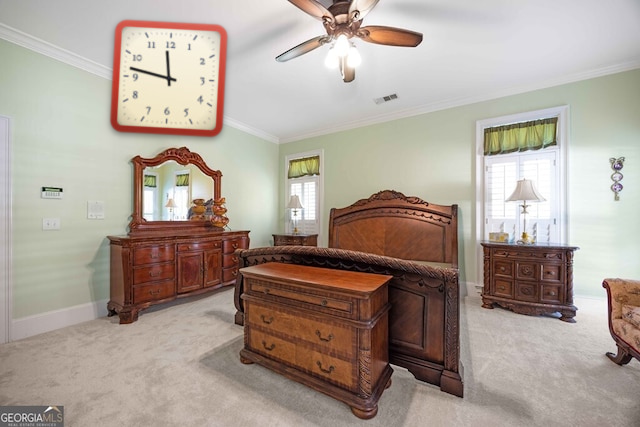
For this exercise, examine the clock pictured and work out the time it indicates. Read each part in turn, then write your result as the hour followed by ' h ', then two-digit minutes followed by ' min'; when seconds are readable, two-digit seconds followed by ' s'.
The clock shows 11 h 47 min
